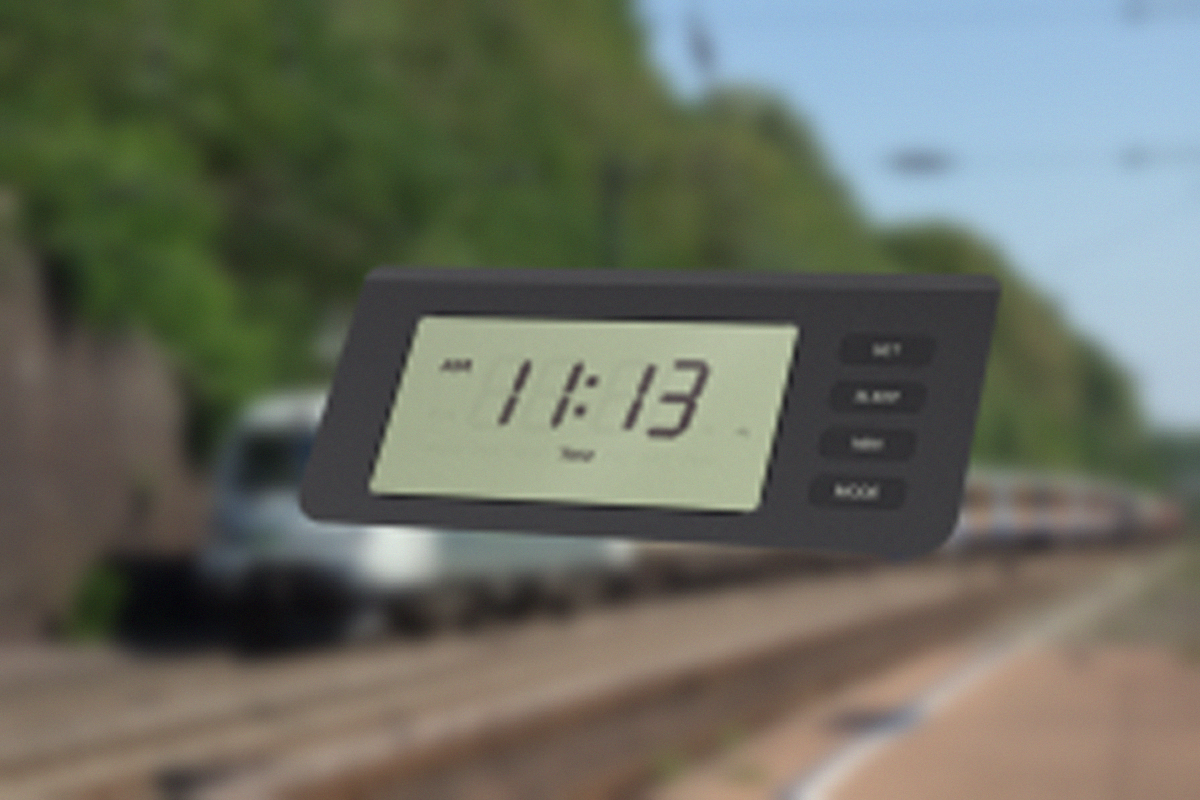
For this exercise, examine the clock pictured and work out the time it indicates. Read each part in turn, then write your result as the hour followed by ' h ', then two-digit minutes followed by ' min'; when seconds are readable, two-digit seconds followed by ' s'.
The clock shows 11 h 13 min
